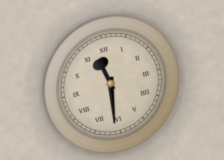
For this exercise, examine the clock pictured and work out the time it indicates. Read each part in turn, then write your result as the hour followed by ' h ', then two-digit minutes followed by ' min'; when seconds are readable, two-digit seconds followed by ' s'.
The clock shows 11 h 31 min
